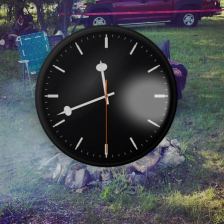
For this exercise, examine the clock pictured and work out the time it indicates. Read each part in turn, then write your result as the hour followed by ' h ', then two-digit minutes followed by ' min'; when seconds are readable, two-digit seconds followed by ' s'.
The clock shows 11 h 41 min 30 s
